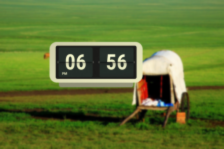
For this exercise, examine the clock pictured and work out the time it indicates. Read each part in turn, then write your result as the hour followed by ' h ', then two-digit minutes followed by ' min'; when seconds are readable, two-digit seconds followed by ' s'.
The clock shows 6 h 56 min
